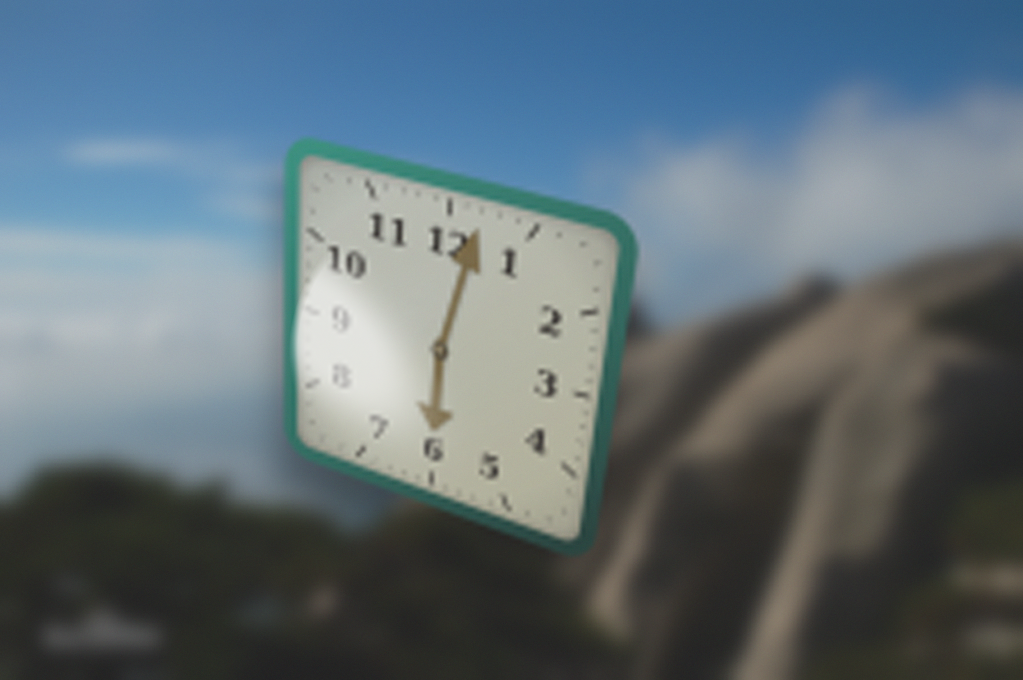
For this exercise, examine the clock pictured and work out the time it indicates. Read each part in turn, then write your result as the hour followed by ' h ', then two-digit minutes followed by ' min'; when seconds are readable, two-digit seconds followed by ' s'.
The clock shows 6 h 02 min
